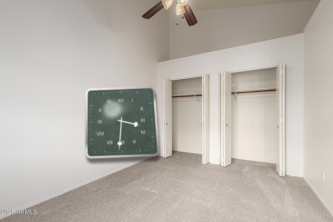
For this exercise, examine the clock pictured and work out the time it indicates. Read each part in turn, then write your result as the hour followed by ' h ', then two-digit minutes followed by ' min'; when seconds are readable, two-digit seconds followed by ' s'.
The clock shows 3 h 31 min
